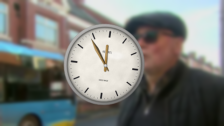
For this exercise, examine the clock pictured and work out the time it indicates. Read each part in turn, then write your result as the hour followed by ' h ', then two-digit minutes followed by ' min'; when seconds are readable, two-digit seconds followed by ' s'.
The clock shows 11 h 54 min
